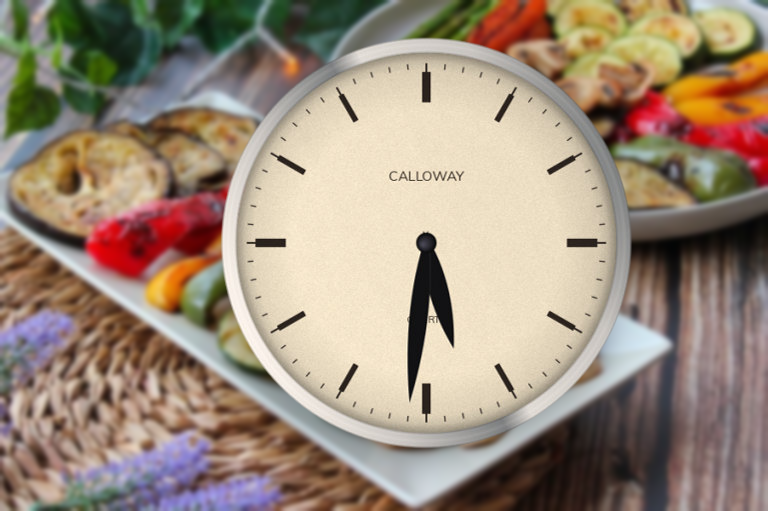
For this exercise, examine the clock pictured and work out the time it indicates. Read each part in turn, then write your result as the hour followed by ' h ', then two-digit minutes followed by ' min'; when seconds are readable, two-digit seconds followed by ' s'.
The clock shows 5 h 31 min
